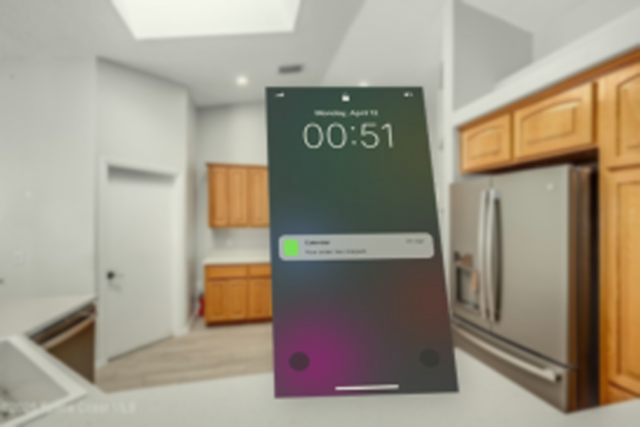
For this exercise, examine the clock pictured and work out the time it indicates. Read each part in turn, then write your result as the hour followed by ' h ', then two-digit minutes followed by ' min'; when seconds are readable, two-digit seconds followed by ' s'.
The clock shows 0 h 51 min
